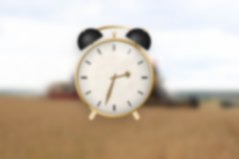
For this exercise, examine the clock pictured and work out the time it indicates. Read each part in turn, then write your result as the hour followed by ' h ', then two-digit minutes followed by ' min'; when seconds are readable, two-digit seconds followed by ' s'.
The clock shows 2 h 33 min
